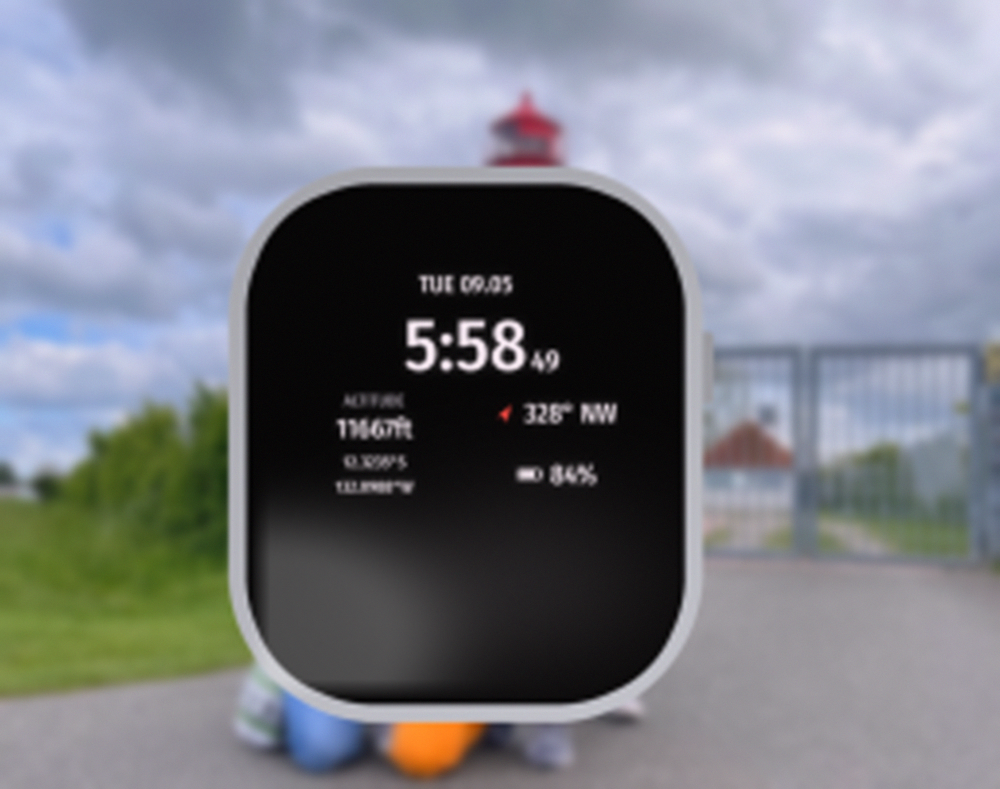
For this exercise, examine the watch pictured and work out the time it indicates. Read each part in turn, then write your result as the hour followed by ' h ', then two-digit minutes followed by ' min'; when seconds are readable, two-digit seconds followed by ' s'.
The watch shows 5 h 58 min
